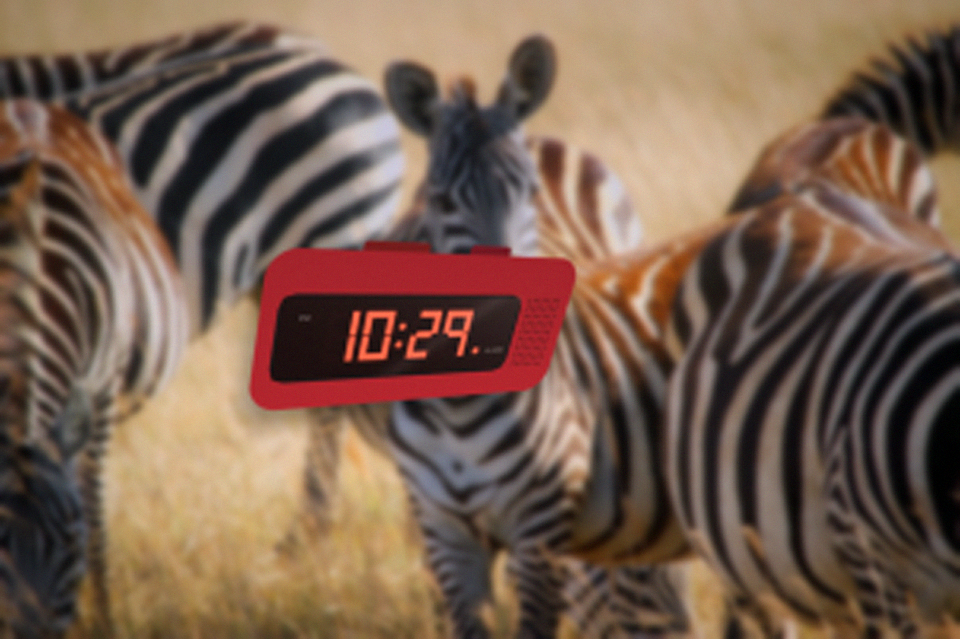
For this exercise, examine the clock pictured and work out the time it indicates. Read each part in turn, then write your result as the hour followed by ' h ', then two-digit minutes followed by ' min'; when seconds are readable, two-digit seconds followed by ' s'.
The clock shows 10 h 29 min
